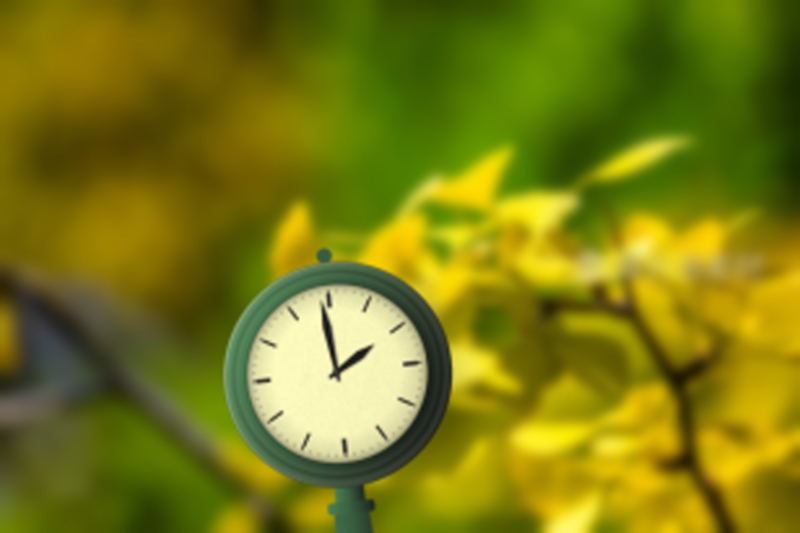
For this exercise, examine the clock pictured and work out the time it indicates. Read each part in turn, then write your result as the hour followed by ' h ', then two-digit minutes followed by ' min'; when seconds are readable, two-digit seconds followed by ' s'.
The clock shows 1 h 59 min
